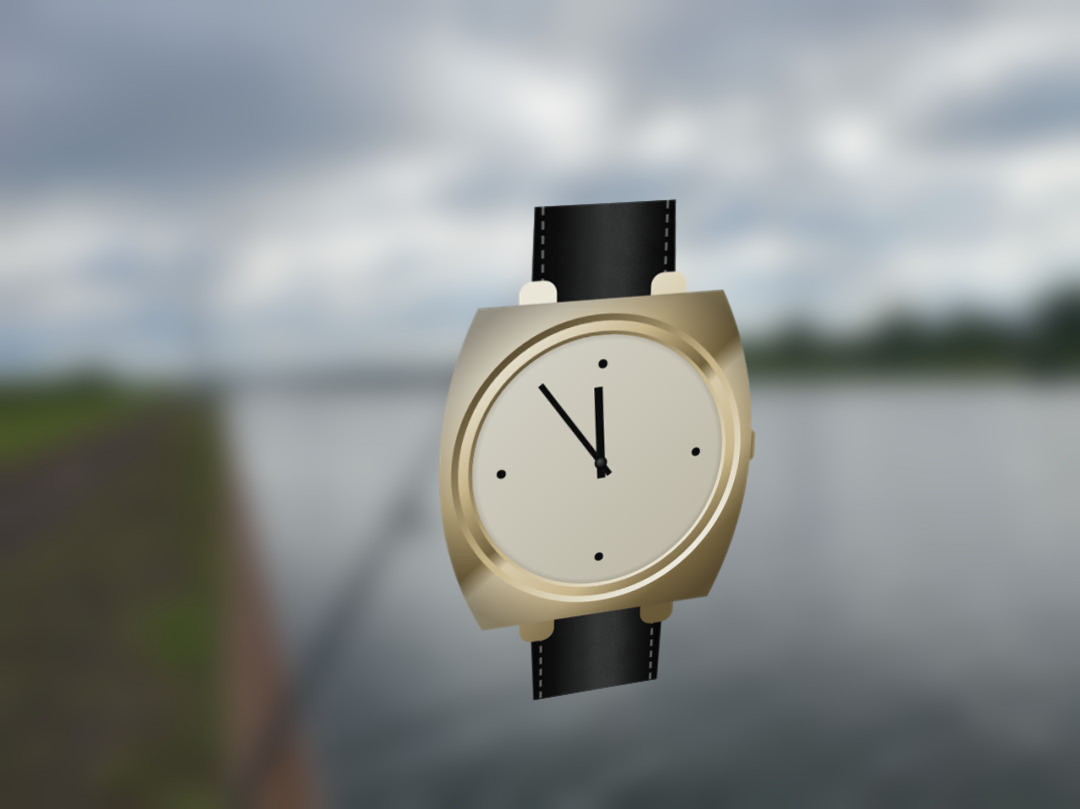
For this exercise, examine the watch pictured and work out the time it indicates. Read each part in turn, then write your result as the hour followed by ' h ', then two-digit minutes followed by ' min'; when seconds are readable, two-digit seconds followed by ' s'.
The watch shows 11 h 54 min
